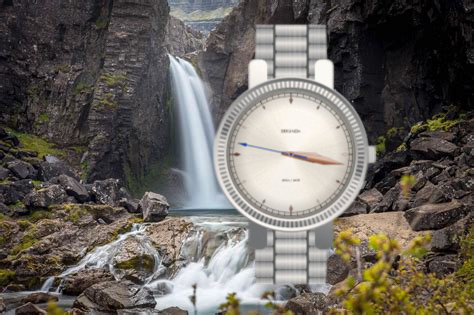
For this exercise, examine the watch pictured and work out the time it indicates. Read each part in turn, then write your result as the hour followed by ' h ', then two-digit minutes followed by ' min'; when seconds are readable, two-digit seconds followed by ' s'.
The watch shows 3 h 16 min 47 s
